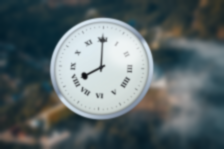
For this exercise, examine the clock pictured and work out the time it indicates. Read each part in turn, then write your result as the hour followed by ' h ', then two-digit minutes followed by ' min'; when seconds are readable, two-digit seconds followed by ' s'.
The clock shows 8 h 00 min
